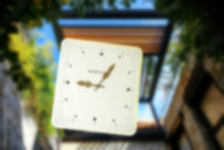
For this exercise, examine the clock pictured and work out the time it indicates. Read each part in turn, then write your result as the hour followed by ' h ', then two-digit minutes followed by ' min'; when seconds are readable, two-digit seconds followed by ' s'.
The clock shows 9 h 05 min
